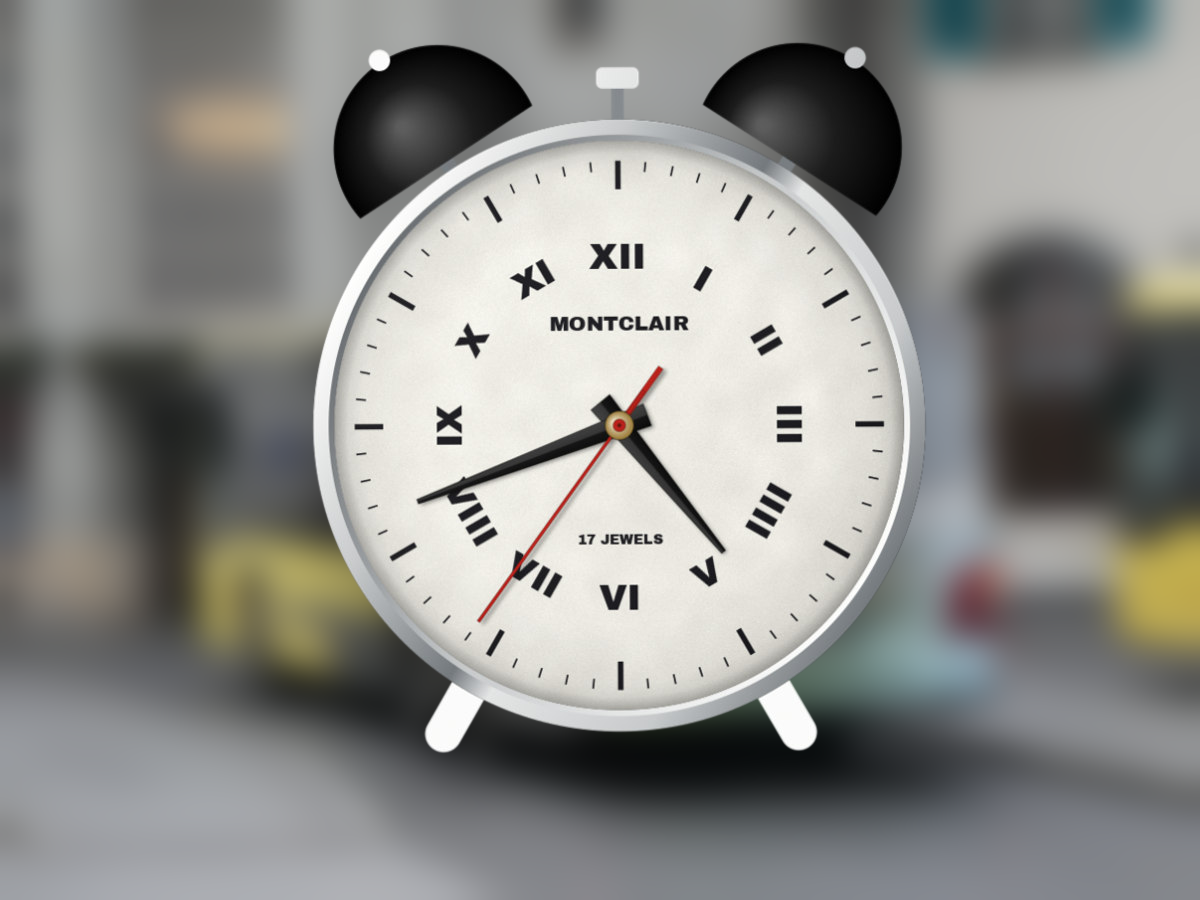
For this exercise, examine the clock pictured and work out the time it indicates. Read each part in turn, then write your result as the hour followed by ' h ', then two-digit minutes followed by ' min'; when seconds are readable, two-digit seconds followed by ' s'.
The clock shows 4 h 41 min 36 s
